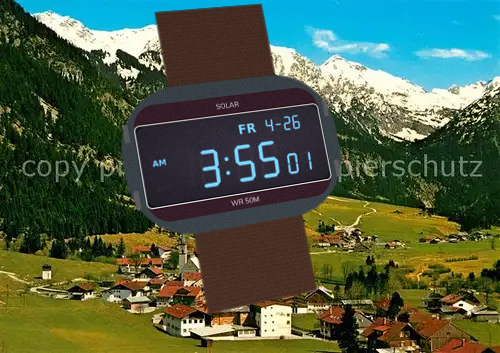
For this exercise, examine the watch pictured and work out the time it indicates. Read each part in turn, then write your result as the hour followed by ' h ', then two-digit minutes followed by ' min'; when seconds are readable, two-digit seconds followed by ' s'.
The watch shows 3 h 55 min 01 s
